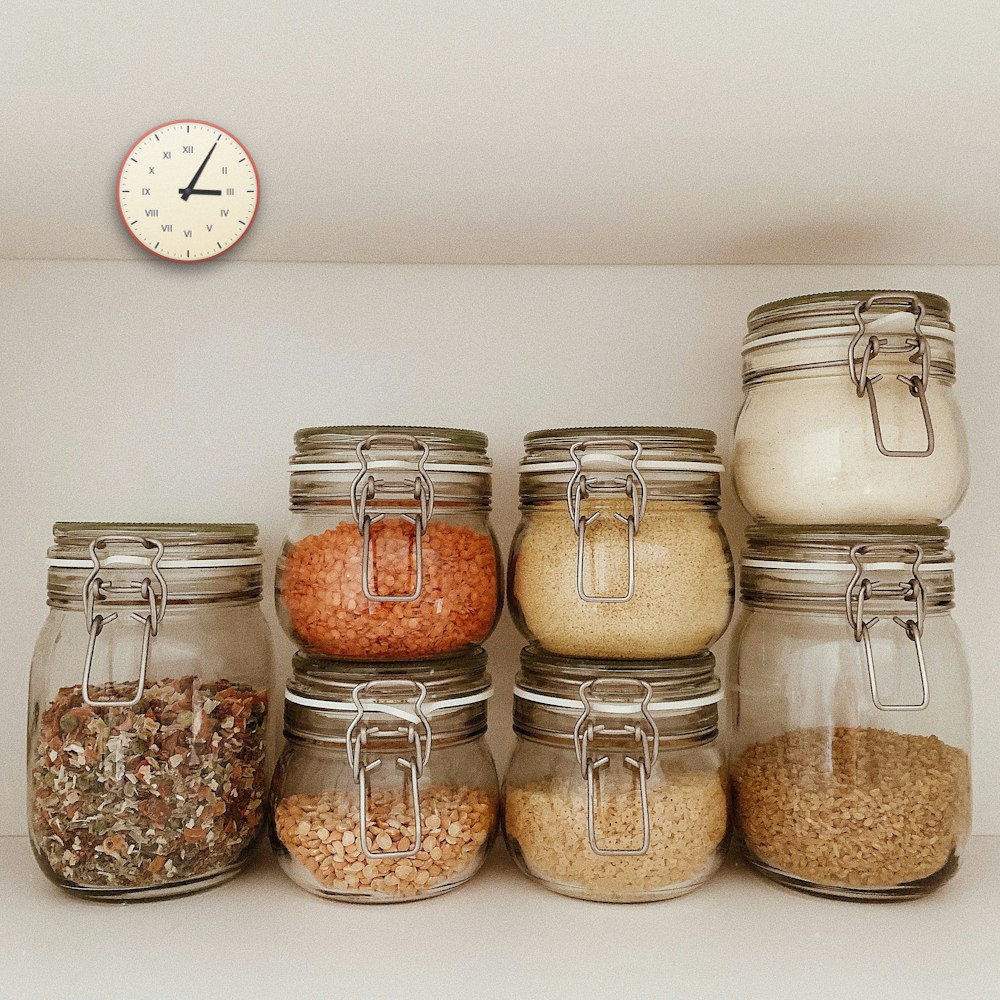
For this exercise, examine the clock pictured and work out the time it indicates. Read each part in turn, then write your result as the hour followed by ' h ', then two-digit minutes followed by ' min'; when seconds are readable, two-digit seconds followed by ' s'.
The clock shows 3 h 05 min
